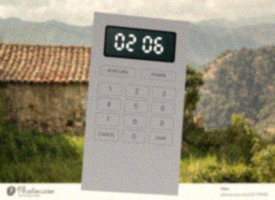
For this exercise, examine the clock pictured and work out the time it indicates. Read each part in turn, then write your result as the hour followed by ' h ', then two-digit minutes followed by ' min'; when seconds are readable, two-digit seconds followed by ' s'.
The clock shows 2 h 06 min
